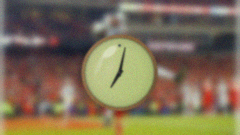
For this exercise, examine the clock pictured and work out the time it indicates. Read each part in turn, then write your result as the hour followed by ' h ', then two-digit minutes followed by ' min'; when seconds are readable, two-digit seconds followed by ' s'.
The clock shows 7 h 02 min
